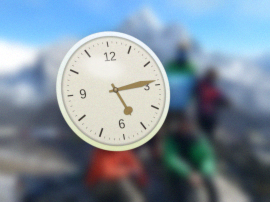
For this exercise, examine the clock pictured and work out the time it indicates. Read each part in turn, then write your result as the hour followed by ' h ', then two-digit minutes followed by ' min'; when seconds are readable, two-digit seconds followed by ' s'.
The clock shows 5 h 14 min
